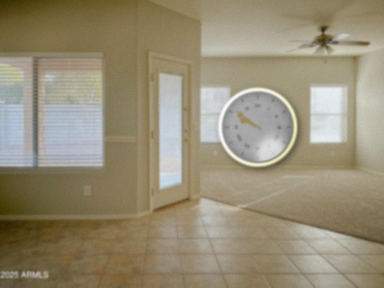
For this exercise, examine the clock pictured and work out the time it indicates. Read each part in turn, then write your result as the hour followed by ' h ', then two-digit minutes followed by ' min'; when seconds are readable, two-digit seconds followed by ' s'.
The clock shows 9 h 51 min
